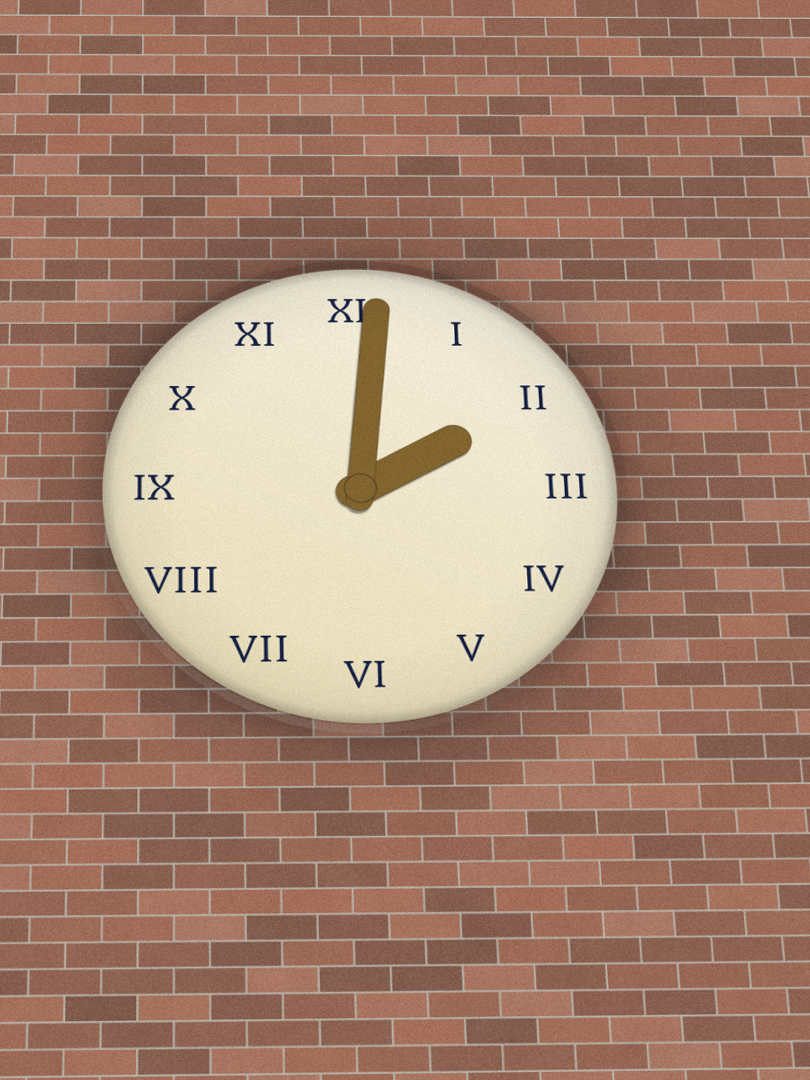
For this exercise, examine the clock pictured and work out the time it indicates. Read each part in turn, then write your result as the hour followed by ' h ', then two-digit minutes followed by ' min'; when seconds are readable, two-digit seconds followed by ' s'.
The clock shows 2 h 01 min
